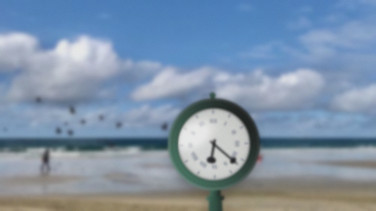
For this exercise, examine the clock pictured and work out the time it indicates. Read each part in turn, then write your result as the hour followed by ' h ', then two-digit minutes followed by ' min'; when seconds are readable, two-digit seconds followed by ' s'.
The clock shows 6 h 22 min
